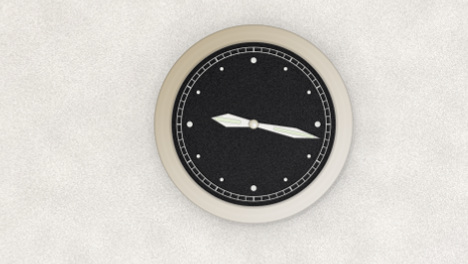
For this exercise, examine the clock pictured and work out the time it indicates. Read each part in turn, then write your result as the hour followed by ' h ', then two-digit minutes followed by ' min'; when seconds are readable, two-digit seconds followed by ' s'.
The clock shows 9 h 17 min
